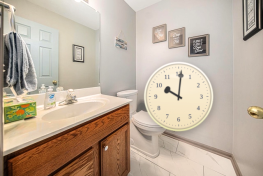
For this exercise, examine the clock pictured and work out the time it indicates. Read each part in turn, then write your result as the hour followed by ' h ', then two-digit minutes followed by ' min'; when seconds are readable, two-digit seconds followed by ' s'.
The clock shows 10 h 01 min
